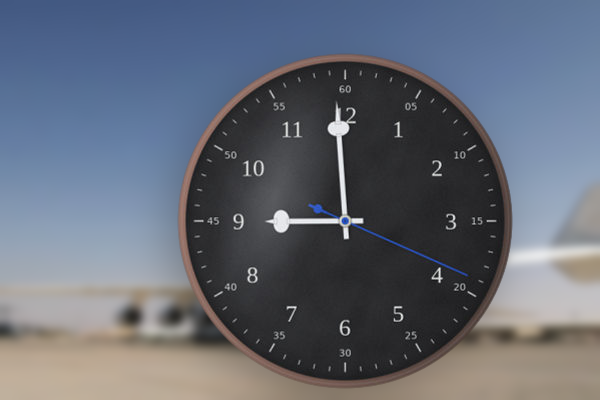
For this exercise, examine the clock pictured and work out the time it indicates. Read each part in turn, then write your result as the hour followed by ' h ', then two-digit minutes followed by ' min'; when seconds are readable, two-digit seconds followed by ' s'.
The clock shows 8 h 59 min 19 s
